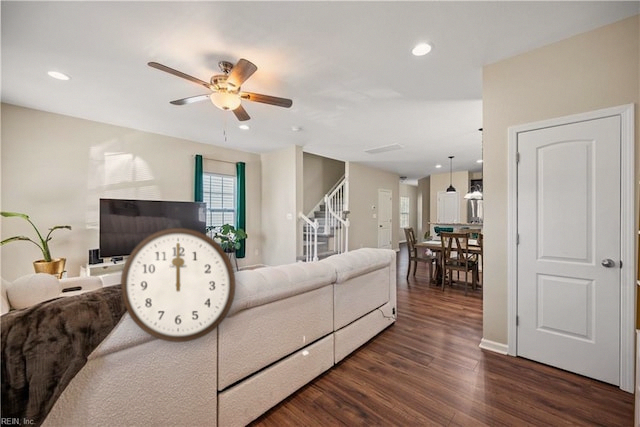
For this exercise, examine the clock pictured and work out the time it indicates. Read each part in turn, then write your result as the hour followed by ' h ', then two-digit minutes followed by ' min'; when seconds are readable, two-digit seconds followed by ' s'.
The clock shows 12 h 00 min
